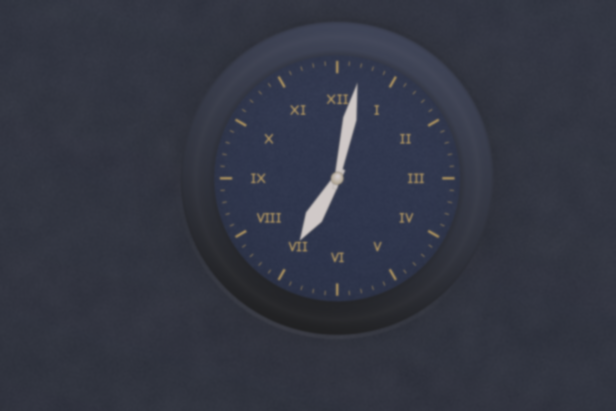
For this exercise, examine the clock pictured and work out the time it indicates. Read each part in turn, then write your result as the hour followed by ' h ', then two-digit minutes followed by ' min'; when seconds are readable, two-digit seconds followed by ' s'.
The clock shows 7 h 02 min
